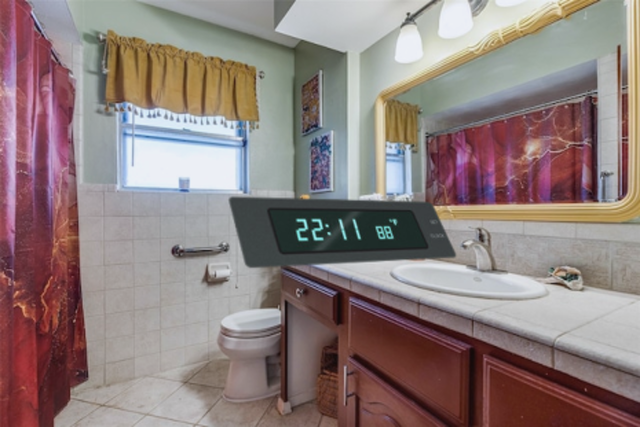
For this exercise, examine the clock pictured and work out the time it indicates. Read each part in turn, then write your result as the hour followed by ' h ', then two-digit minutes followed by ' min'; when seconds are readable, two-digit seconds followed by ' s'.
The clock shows 22 h 11 min
